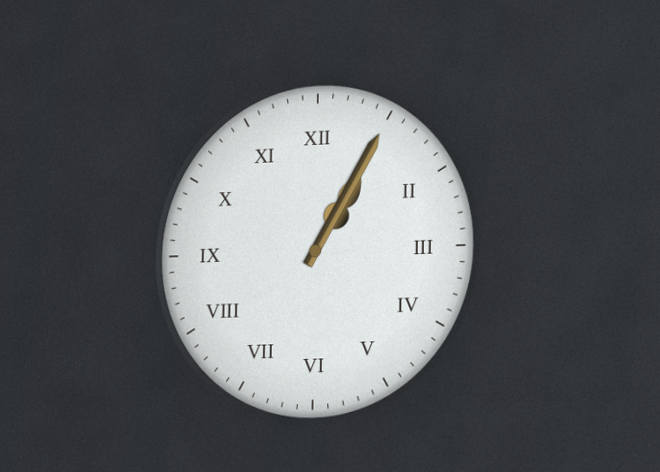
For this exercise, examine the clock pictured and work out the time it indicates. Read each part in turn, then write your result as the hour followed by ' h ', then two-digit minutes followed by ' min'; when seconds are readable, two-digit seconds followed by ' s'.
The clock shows 1 h 05 min
